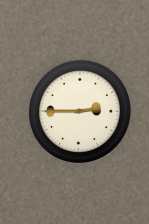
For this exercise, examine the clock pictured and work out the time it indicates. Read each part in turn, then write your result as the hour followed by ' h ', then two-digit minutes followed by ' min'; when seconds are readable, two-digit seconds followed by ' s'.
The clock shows 2 h 45 min
